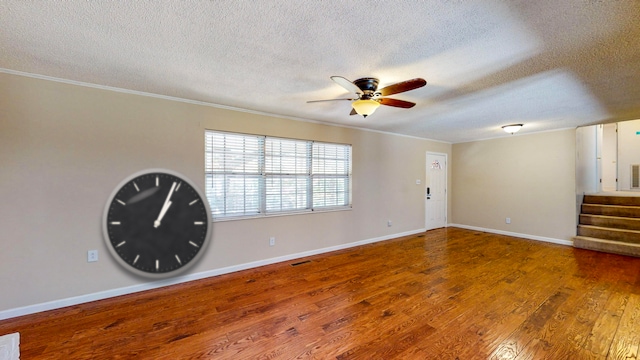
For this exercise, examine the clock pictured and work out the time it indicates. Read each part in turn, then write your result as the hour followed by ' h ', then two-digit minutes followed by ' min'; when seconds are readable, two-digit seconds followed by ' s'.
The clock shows 1 h 04 min
